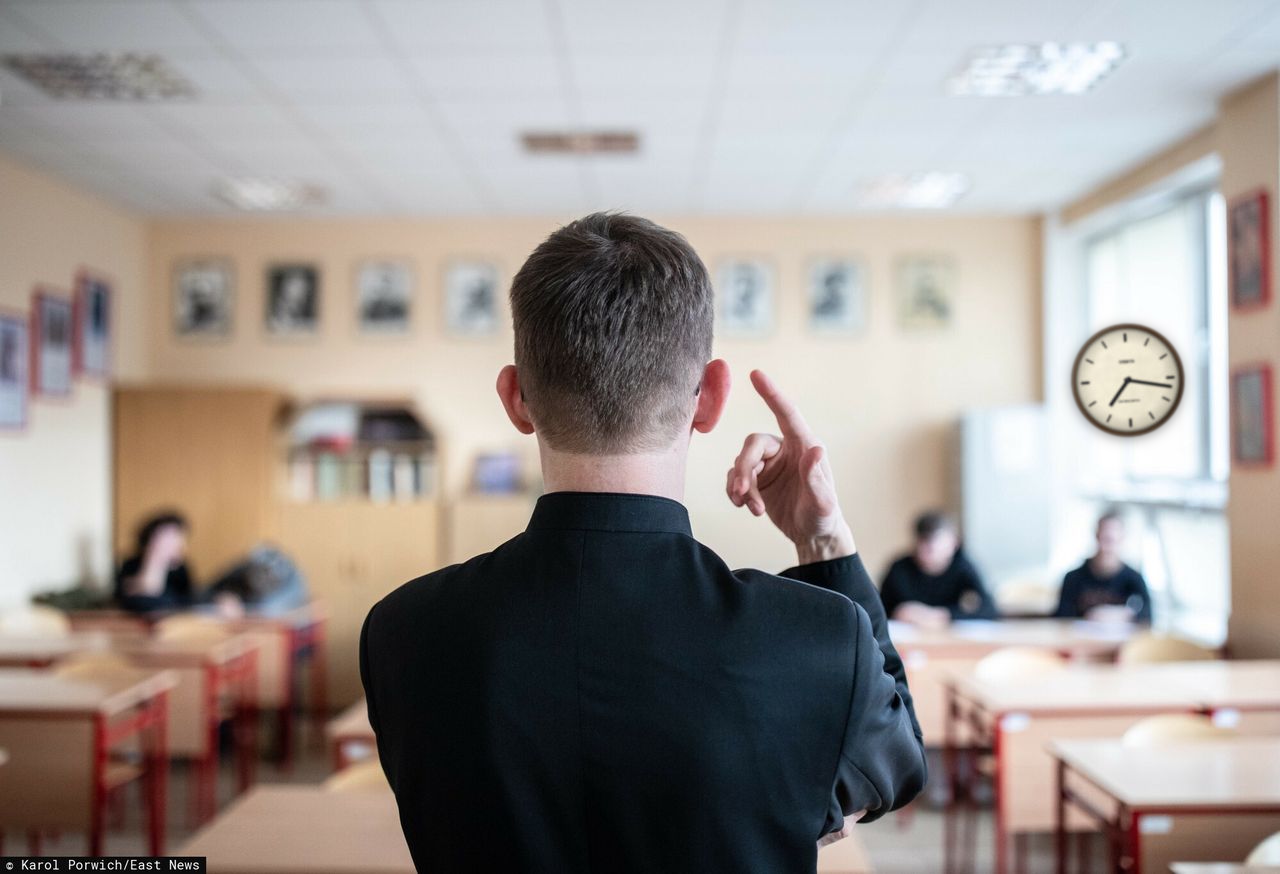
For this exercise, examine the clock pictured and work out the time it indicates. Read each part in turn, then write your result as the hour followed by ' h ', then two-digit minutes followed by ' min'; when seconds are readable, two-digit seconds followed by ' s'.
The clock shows 7 h 17 min
